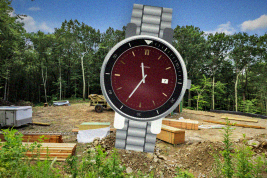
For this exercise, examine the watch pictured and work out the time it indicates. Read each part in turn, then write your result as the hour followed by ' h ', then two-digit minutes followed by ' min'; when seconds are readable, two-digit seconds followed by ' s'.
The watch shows 11 h 35 min
